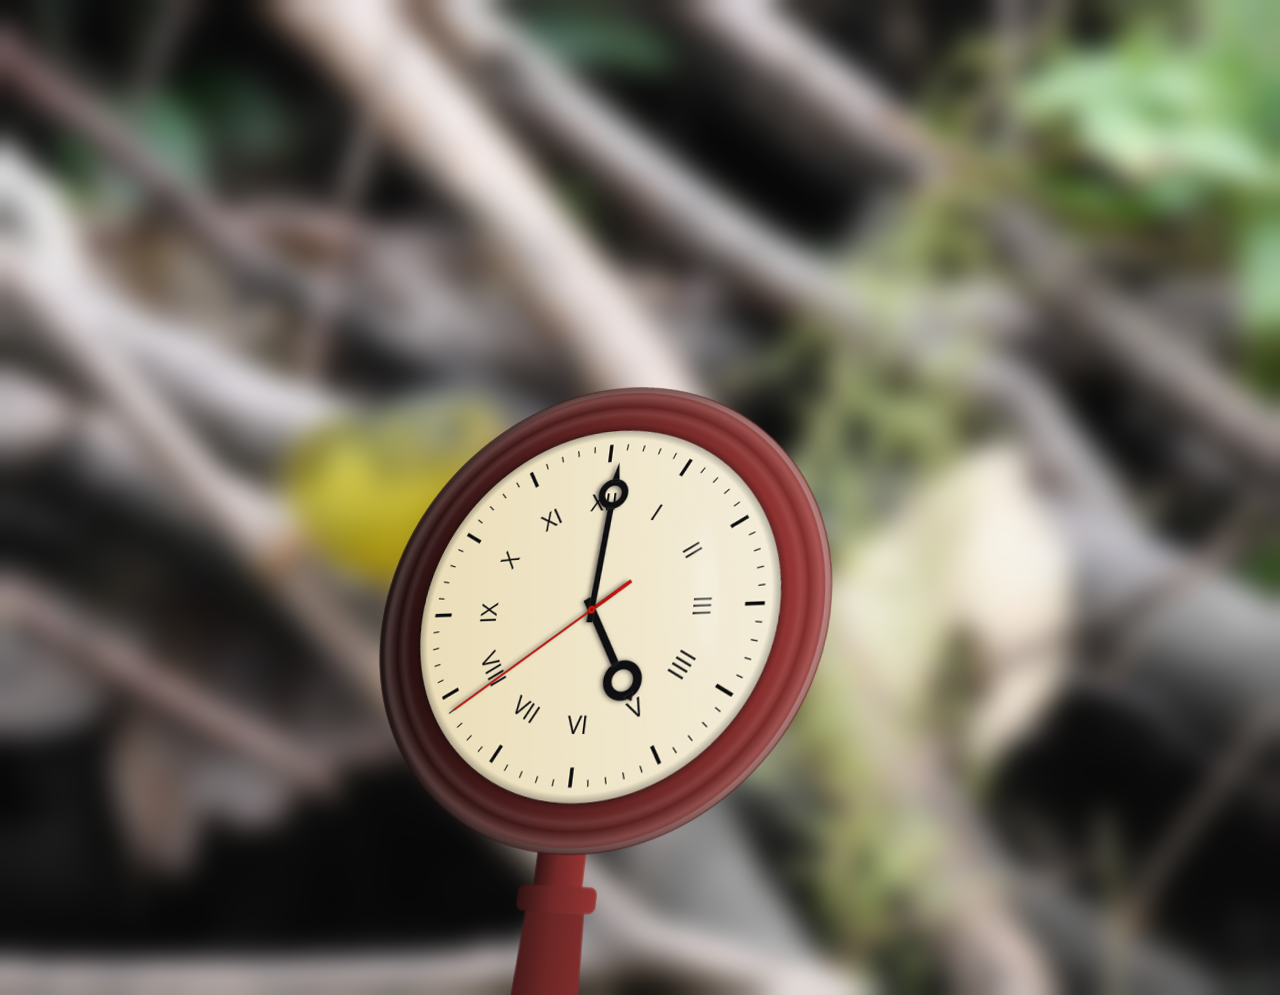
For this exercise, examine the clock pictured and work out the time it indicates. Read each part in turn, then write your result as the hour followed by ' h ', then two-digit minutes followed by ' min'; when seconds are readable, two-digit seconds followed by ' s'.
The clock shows 5 h 00 min 39 s
